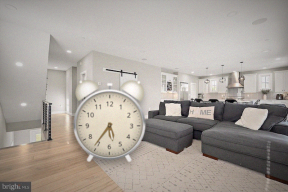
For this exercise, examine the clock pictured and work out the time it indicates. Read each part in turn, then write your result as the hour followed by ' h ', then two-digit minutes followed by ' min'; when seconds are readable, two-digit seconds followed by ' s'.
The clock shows 5 h 36 min
